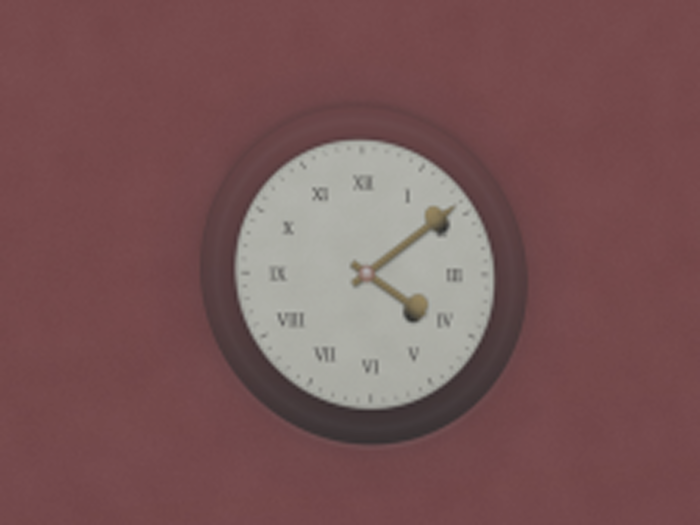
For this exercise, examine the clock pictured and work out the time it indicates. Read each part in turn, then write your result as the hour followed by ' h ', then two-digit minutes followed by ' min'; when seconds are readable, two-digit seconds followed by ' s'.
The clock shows 4 h 09 min
